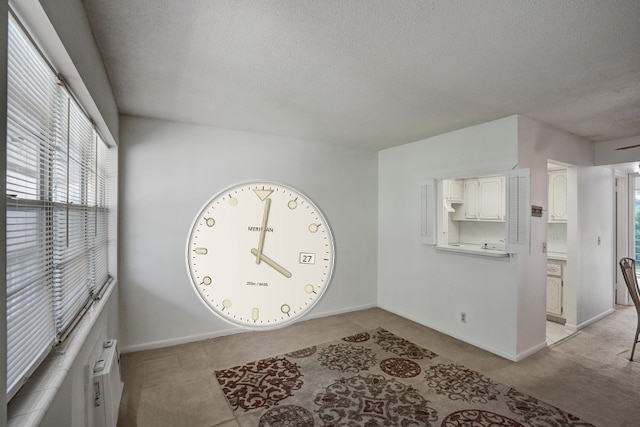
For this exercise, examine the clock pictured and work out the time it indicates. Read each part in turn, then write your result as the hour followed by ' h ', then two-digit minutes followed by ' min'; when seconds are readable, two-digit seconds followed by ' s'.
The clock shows 4 h 01 min
